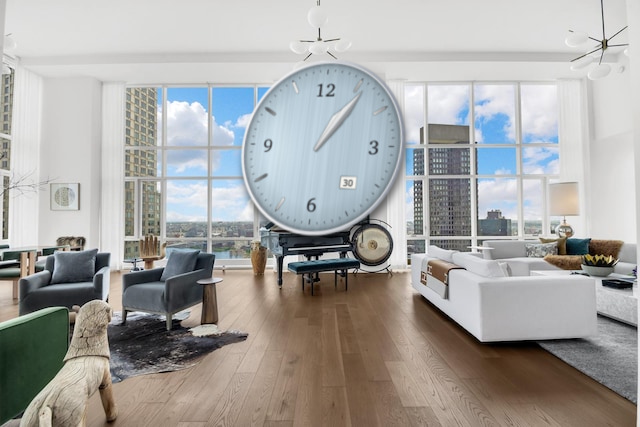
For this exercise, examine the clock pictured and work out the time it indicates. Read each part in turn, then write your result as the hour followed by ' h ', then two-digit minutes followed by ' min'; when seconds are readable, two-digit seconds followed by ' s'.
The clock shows 1 h 06 min
